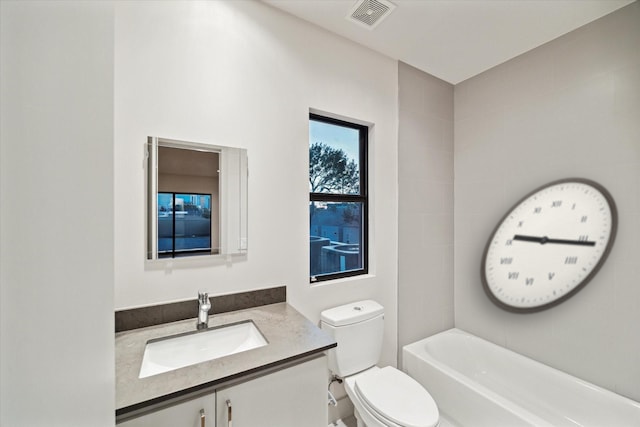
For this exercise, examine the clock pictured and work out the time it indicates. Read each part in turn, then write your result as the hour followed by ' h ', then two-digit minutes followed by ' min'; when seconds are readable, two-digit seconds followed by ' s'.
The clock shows 9 h 16 min
